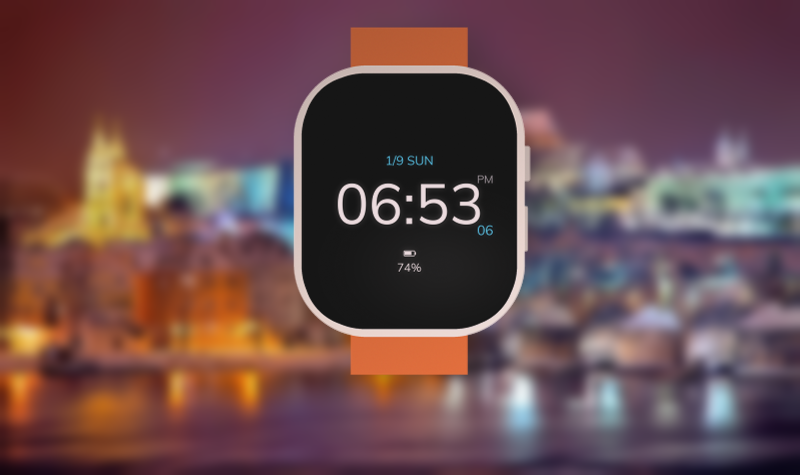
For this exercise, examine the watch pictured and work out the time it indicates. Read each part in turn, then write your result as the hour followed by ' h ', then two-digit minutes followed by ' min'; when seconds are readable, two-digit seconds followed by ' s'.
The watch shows 6 h 53 min 06 s
